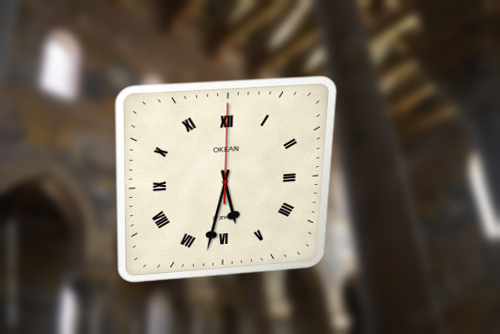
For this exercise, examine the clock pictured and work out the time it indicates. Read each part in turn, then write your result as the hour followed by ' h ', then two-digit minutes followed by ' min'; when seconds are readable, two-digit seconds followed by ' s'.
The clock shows 5 h 32 min 00 s
